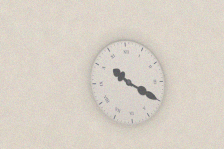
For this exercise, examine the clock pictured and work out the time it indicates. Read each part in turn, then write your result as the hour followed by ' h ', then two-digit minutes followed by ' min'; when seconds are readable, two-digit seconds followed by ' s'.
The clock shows 10 h 20 min
